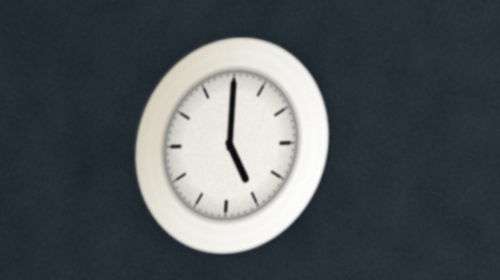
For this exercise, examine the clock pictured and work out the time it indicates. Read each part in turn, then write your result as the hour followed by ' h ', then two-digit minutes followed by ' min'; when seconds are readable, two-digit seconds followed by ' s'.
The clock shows 5 h 00 min
